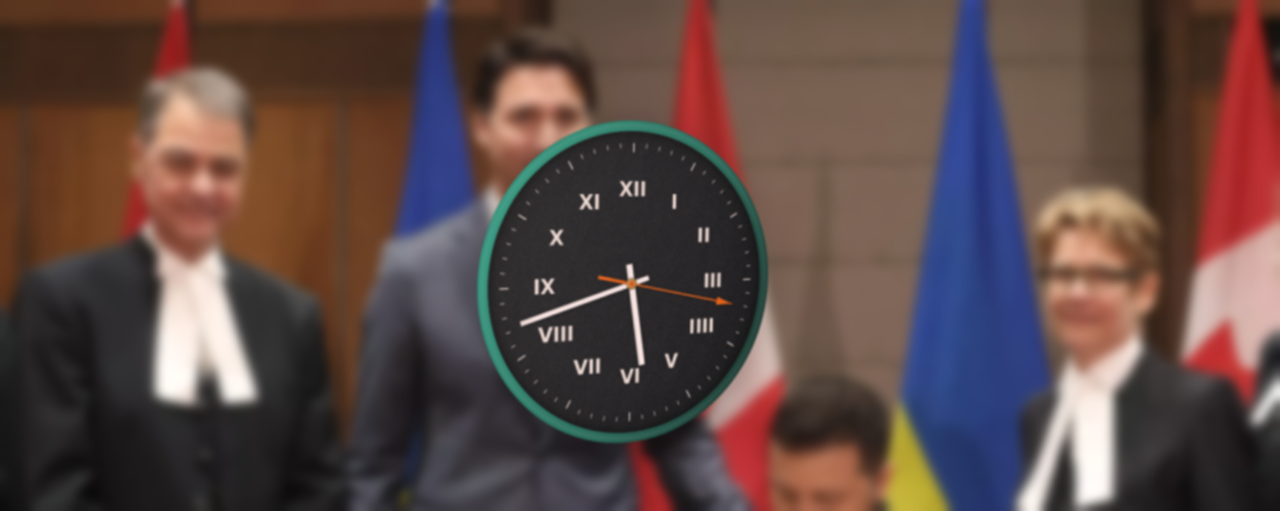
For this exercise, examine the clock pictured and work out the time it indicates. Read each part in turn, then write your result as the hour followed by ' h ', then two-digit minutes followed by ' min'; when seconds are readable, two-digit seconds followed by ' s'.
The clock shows 5 h 42 min 17 s
